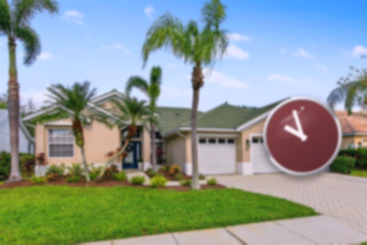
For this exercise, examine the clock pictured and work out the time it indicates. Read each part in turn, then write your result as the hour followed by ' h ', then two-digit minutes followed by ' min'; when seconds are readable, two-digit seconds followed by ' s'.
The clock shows 9 h 57 min
